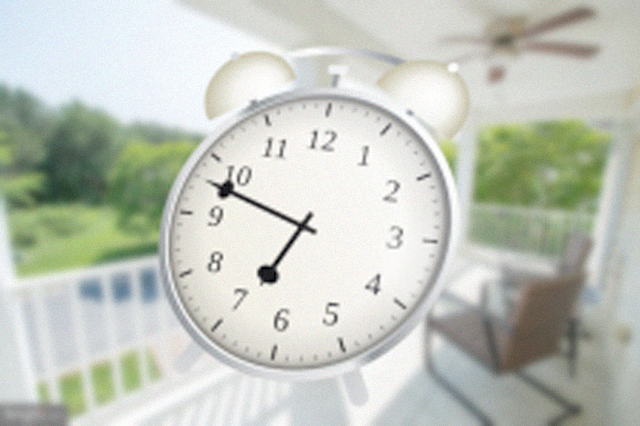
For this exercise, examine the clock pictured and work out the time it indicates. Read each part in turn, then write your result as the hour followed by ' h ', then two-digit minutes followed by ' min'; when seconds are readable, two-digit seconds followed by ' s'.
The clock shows 6 h 48 min
